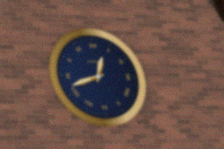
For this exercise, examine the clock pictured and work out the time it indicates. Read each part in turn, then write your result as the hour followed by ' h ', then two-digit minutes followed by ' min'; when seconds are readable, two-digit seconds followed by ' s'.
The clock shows 12 h 42 min
